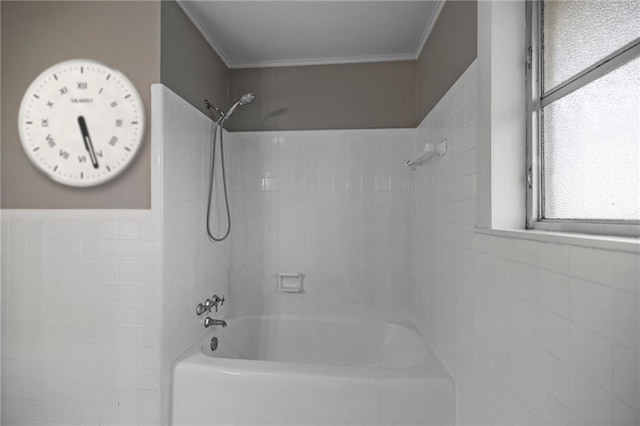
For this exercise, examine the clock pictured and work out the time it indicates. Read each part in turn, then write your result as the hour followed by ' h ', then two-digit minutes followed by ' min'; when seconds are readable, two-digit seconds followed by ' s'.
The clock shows 5 h 27 min
